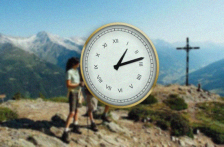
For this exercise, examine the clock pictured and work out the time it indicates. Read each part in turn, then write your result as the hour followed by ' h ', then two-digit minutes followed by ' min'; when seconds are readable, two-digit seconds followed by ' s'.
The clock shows 1 h 13 min
